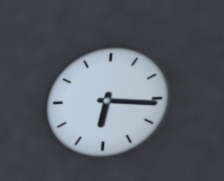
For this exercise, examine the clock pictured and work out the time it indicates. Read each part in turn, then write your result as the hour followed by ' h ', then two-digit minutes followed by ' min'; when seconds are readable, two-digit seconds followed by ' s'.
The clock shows 6 h 16 min
